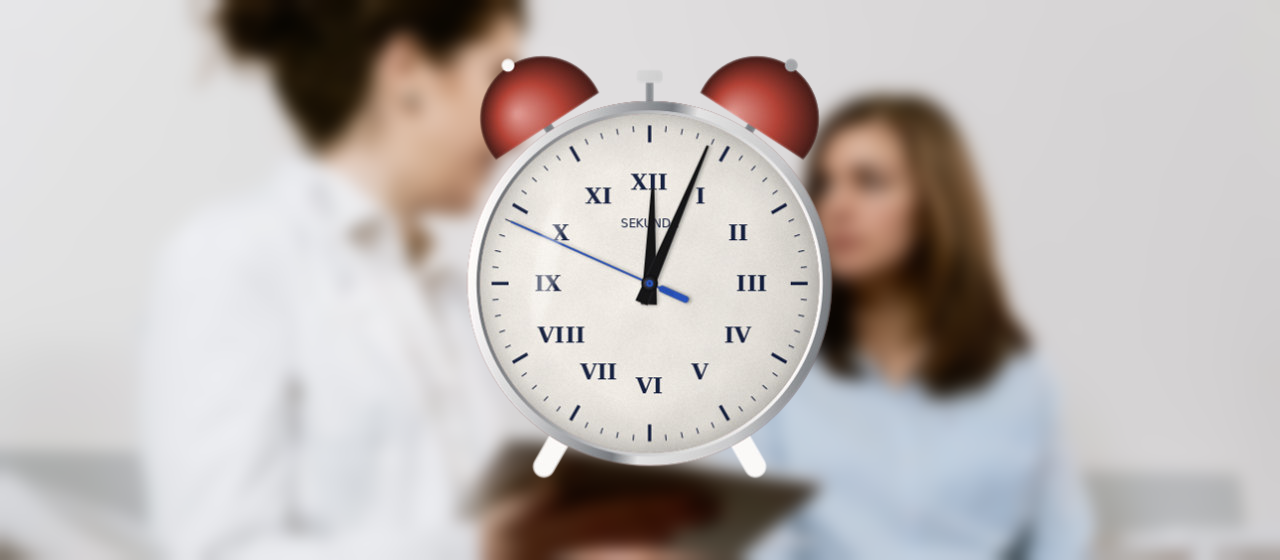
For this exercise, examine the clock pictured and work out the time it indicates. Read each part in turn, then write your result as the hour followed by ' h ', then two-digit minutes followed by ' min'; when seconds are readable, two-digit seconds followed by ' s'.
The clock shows 12 h 03 min 49 s
